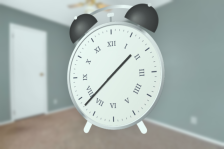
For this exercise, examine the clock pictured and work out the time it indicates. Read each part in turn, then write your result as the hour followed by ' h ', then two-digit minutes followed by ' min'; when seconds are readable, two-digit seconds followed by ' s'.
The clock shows 1 h 38 min
